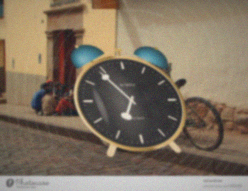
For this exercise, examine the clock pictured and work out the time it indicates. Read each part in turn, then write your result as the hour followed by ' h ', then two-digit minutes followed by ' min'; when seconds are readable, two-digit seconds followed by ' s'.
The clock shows 6 h 54 min
